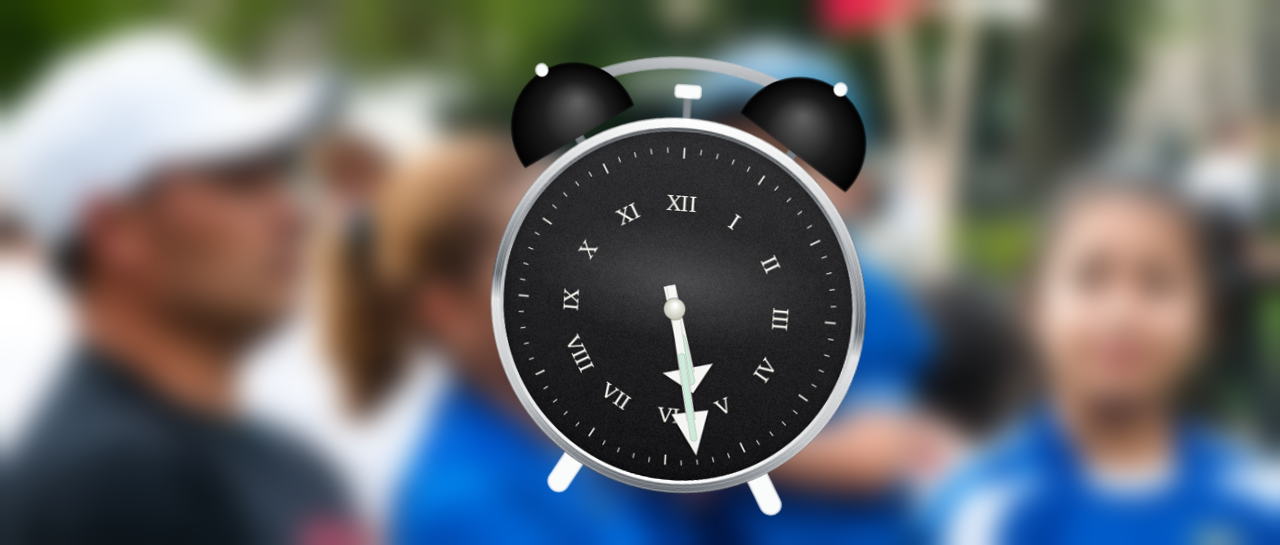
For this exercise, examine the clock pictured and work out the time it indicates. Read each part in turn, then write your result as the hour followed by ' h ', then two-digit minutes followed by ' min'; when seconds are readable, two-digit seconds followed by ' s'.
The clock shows 5 h 28 min
